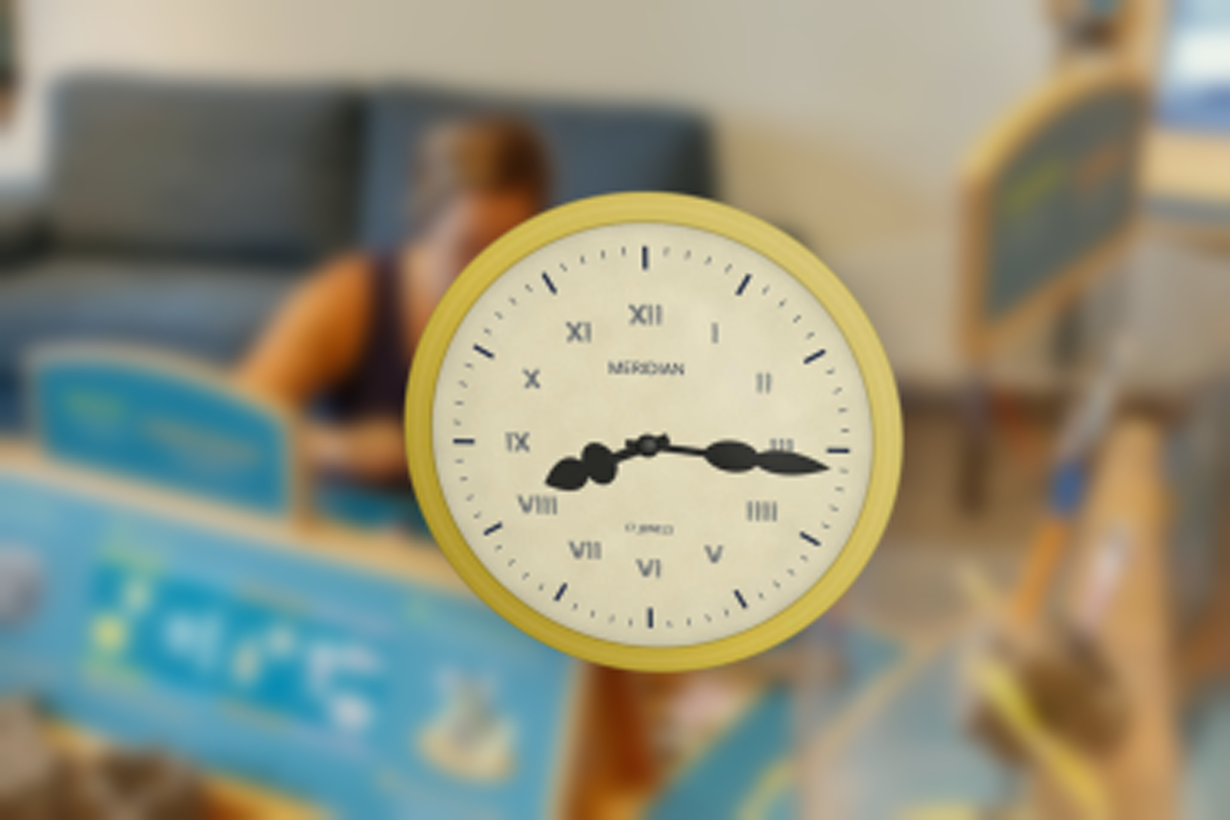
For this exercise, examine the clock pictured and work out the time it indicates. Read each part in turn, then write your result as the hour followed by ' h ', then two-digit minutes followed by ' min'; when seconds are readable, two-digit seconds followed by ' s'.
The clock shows 8 h 16 min
